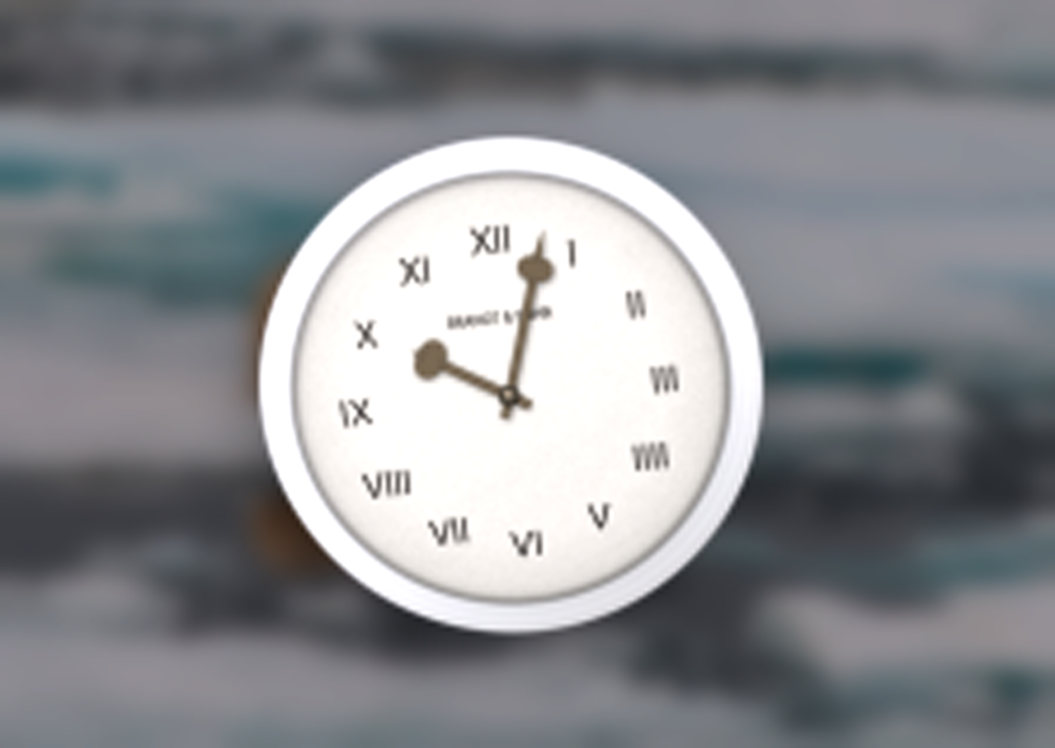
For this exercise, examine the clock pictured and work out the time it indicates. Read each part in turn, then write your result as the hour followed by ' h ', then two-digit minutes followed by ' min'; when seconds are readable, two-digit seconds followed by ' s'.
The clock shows 10 h 03 min
